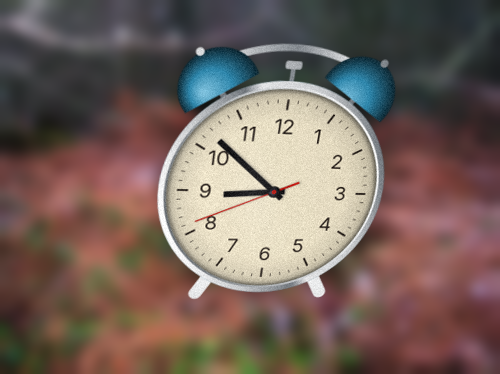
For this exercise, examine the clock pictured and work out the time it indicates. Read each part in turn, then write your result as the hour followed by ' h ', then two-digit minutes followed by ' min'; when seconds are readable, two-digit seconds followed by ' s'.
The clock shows 8 h 51 min 41 s
